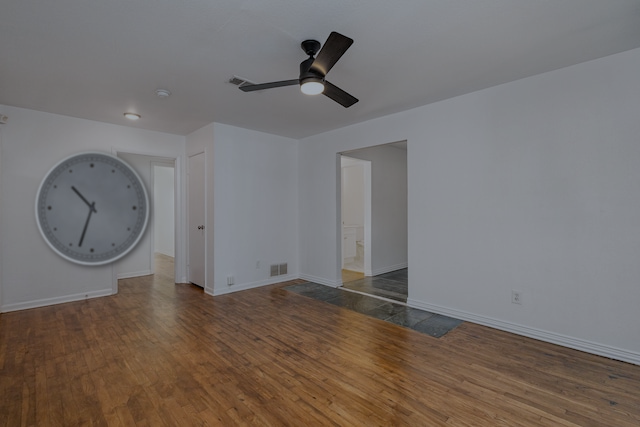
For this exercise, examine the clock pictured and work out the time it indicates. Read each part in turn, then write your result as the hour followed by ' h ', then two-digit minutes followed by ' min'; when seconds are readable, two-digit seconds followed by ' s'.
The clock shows 10 h 33 min
